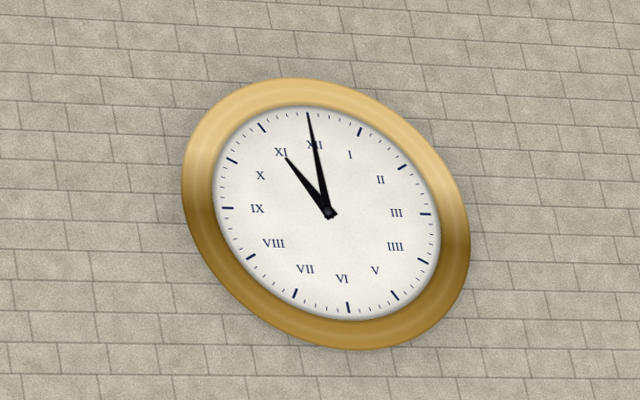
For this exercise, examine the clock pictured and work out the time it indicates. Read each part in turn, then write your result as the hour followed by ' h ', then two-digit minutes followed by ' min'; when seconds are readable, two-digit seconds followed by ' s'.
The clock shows 11 h 00 min
